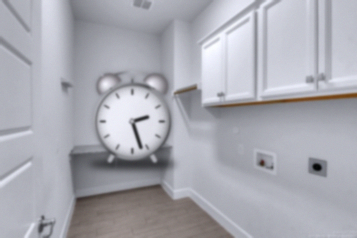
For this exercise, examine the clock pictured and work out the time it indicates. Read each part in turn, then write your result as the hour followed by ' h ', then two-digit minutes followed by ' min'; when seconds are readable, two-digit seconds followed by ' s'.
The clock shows 2 h 27 min
